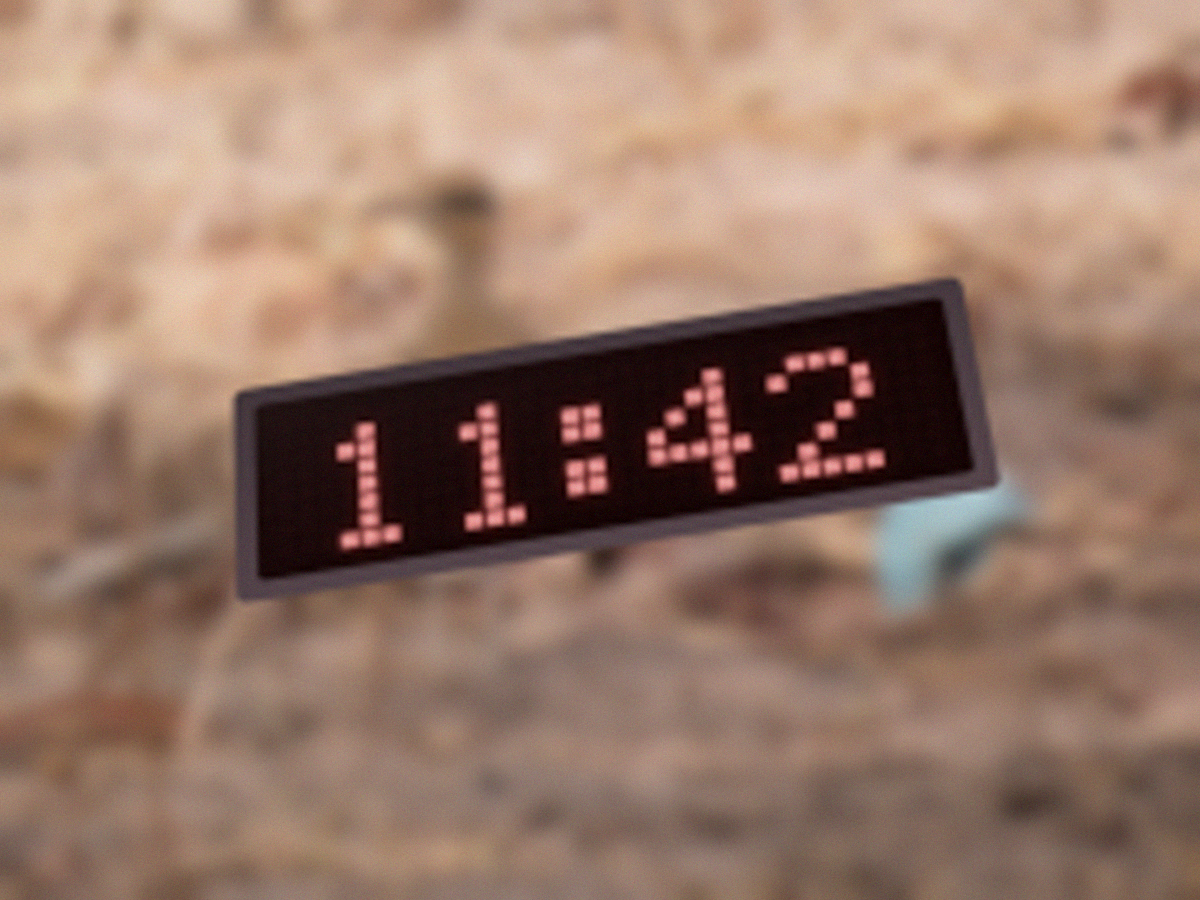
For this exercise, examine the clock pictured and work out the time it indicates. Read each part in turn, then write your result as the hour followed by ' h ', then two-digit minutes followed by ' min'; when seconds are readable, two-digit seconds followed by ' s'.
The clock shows 11 h 42 min
